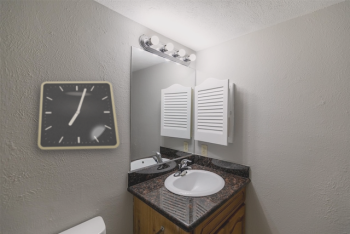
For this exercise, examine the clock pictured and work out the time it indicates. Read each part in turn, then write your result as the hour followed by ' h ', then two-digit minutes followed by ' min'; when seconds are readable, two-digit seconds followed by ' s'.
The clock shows 7 h 03 min
